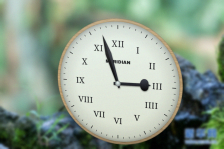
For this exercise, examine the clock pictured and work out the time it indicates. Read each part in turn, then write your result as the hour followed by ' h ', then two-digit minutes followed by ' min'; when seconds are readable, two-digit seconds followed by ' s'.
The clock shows 2 h 57 min
